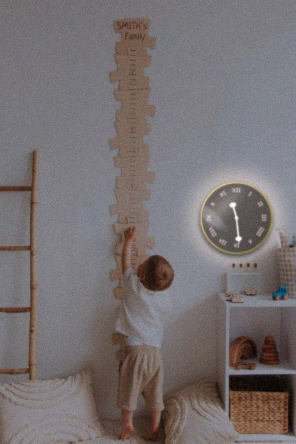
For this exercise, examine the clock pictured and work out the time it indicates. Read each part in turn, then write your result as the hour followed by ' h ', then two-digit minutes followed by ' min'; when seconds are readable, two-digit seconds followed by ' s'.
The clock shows 11 h 29 min
